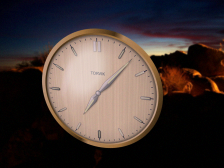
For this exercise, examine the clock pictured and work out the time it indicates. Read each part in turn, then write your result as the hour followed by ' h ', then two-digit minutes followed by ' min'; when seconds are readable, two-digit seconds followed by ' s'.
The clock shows 7 h 07 min
